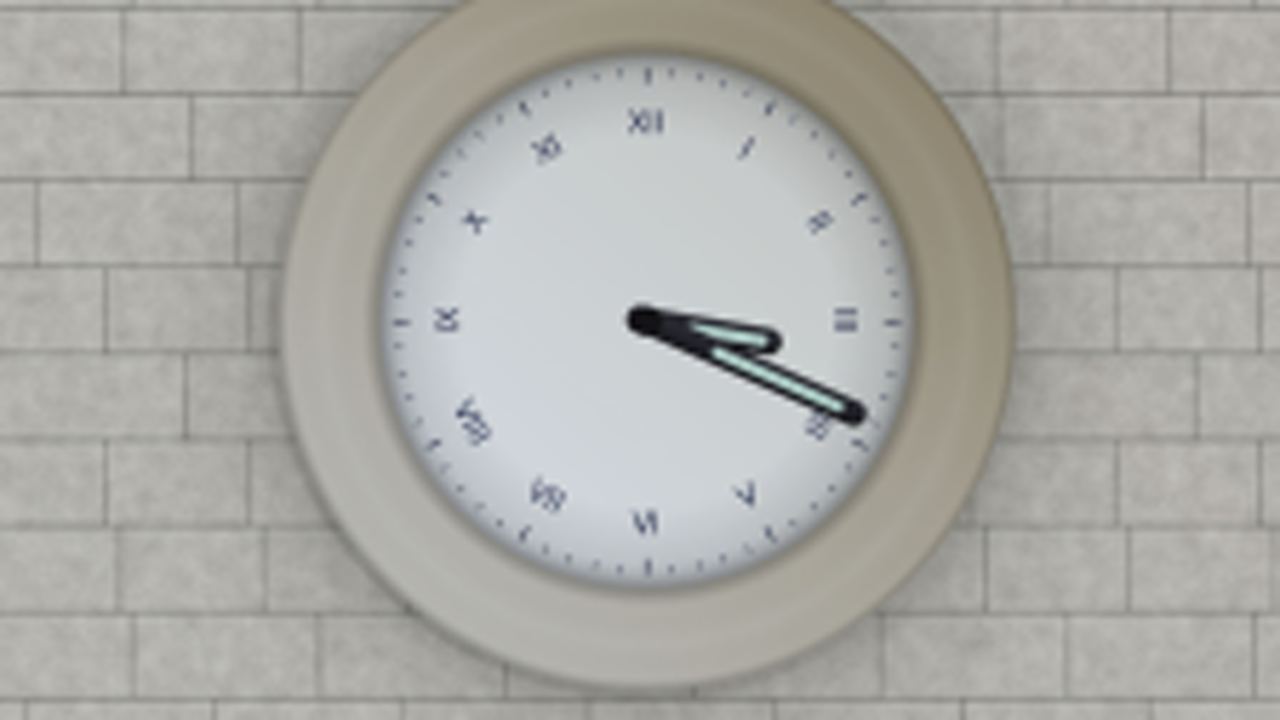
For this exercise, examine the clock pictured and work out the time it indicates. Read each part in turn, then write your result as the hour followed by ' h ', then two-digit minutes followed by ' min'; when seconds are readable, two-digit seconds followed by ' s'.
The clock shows 3 h 19 min
